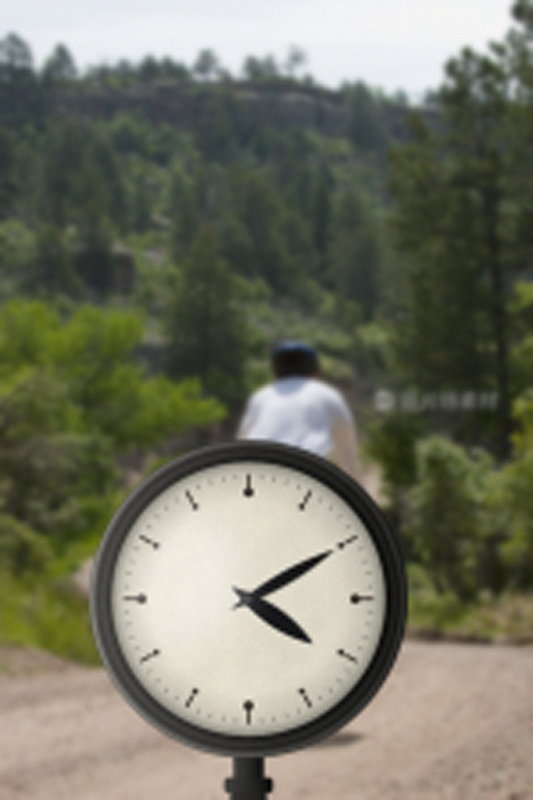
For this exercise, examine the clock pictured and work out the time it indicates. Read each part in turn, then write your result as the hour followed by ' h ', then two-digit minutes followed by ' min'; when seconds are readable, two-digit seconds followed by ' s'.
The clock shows 4 h 10 min
